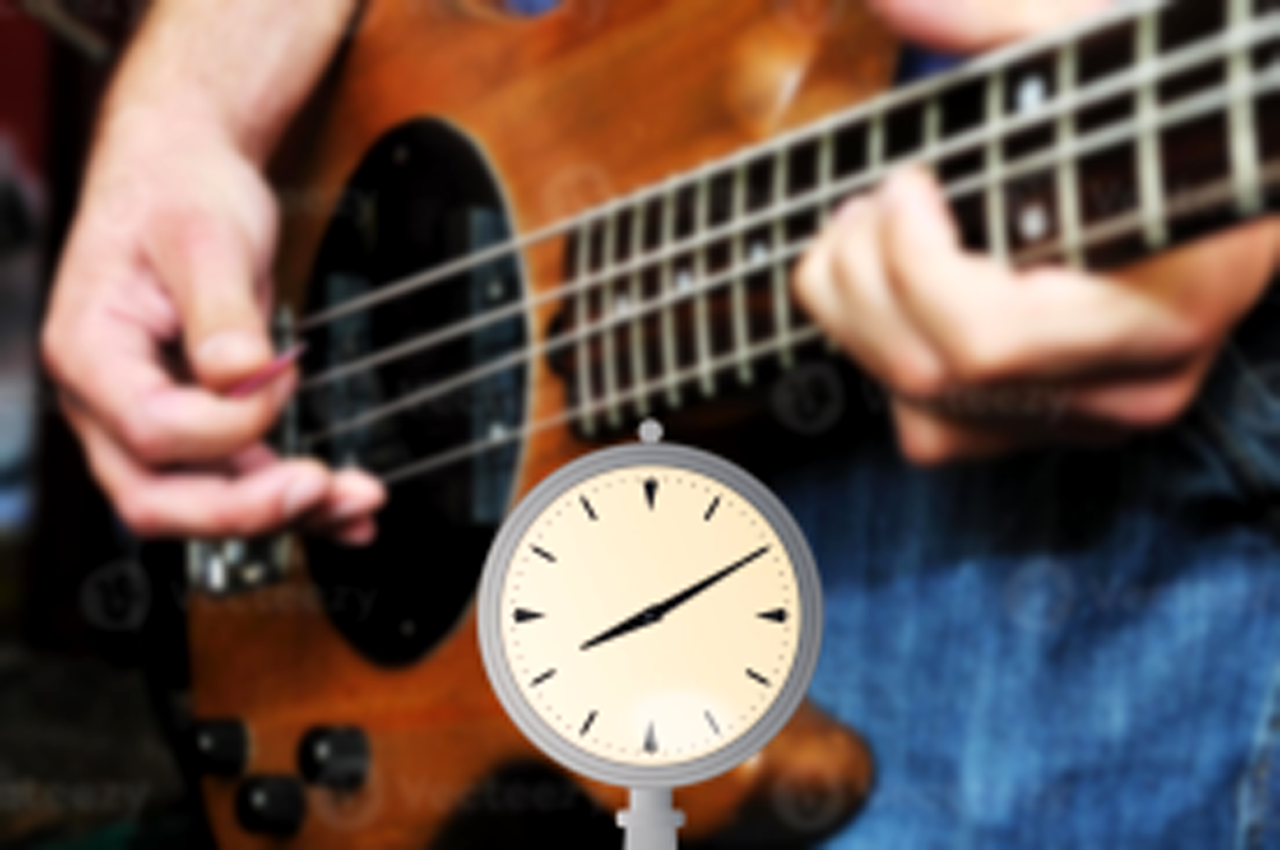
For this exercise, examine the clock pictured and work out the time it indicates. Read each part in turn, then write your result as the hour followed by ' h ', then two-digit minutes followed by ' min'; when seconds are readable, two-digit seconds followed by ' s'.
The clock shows 8 h 10 min
